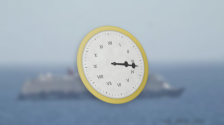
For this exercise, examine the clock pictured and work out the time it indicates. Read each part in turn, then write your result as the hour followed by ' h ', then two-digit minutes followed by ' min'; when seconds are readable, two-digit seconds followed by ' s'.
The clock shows 3 h 17 min
